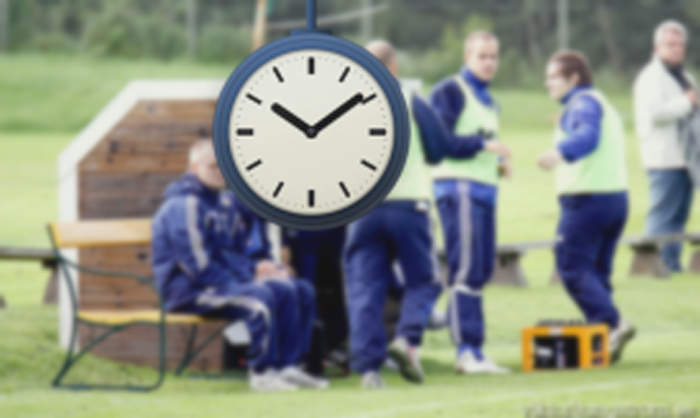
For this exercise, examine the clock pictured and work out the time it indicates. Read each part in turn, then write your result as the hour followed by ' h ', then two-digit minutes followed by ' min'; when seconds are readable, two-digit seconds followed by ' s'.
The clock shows 10 h 09 min
